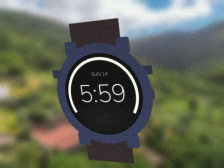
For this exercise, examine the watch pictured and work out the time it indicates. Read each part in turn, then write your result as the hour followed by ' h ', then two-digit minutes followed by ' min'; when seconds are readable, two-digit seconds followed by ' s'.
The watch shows 5 h 59 min
